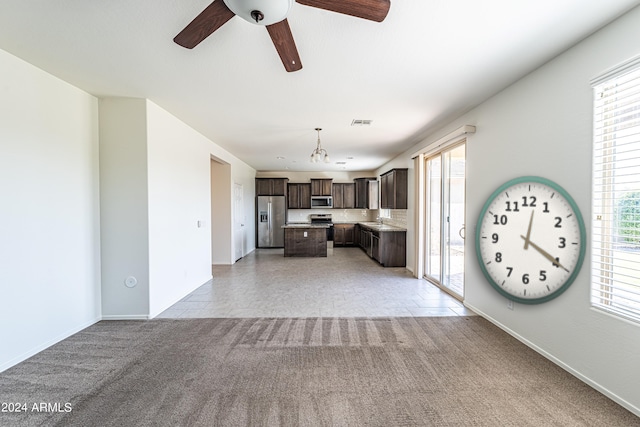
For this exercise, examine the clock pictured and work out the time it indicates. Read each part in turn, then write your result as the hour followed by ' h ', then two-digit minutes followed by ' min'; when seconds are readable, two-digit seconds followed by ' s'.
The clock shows 12 h 20 min
